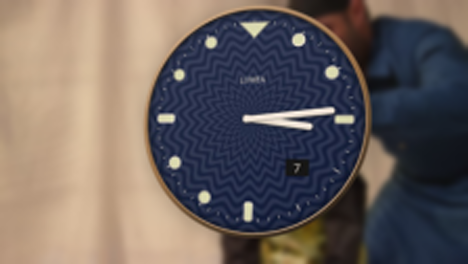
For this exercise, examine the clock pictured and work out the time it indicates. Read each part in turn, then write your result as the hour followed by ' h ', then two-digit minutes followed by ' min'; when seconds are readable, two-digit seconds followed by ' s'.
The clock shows 3 h 14 min
